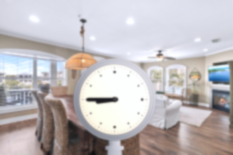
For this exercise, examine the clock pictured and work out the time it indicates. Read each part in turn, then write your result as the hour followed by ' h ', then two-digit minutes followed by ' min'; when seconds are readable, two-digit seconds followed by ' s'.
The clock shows 8 h 45 min
